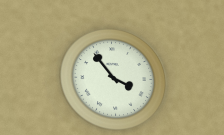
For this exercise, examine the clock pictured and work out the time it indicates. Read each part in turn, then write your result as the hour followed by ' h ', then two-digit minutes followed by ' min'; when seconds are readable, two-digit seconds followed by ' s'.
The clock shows 3 h 54 min
